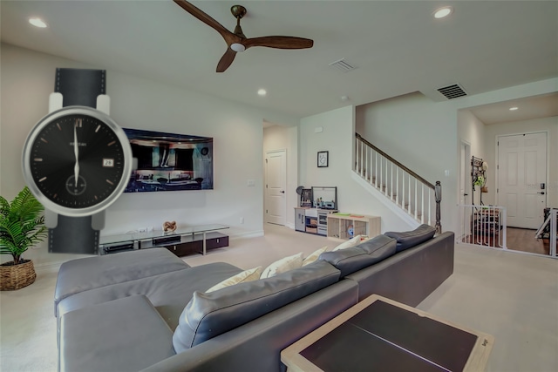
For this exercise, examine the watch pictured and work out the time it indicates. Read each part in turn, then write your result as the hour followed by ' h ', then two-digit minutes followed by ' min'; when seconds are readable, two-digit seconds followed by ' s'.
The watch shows 5 h 59 min
